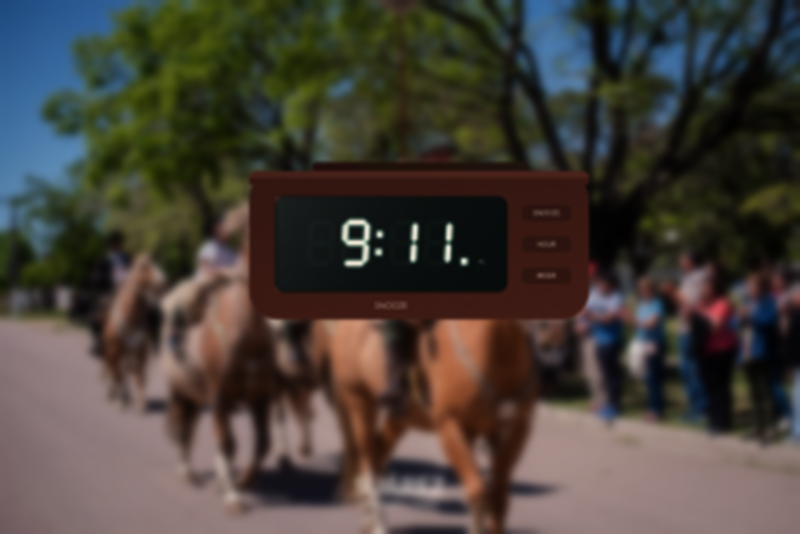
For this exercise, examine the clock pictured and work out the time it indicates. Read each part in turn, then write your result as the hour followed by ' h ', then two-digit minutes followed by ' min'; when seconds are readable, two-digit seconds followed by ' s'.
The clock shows 9 h 11 min
